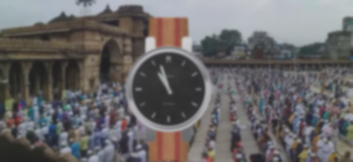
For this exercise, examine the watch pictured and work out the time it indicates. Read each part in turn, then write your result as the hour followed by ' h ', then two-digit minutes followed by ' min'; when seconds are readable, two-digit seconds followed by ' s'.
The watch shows 10 h 57 min
